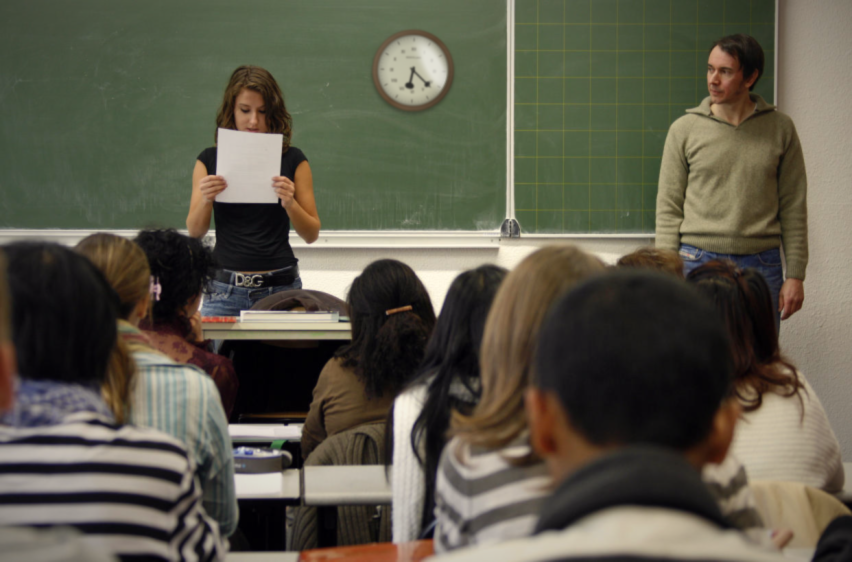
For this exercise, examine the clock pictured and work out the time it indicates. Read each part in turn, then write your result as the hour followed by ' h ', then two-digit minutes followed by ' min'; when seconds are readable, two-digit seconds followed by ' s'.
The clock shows 6 h 22 min
